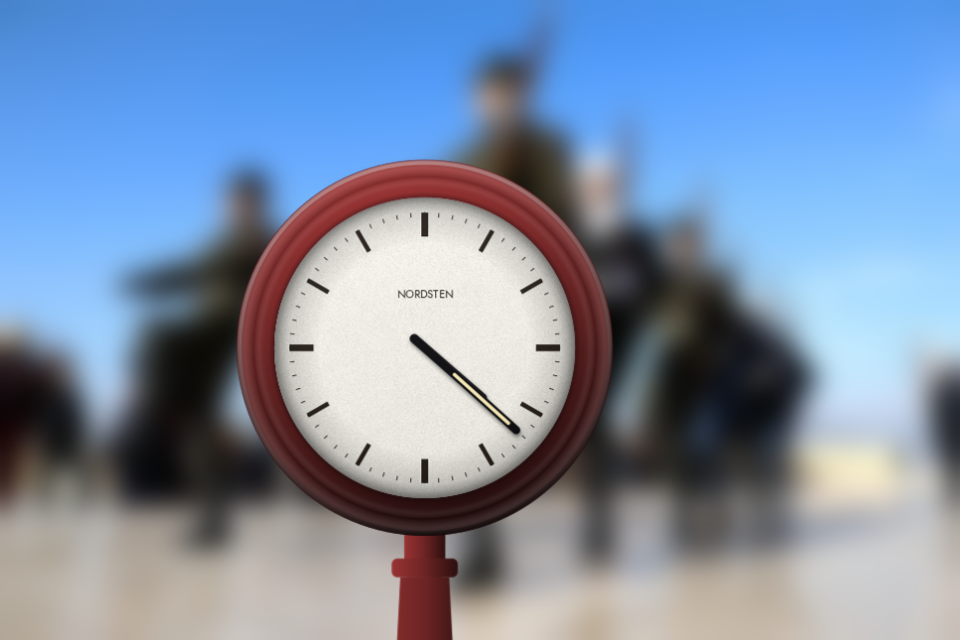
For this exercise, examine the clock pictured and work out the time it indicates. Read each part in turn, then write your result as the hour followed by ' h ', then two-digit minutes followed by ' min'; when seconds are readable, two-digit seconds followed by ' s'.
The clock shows 4 h 22 min
